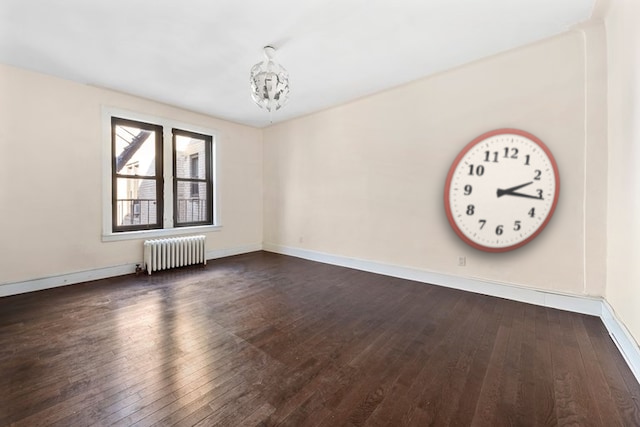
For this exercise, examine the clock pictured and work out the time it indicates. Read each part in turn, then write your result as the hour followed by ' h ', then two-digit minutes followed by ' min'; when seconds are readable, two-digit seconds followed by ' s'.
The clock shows 2 h 16 min
